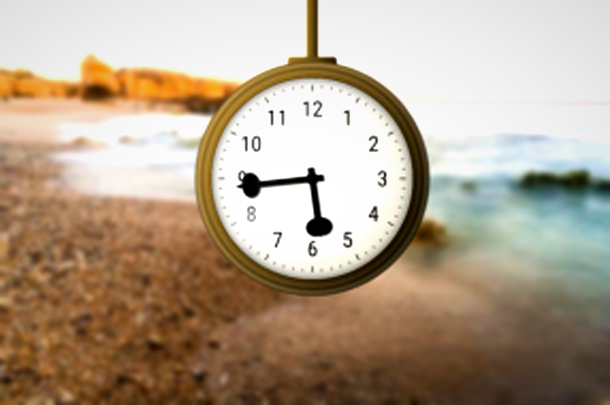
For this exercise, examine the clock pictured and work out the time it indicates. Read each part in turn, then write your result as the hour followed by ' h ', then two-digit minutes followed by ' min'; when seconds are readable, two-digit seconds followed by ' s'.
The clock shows 5 h 44 min
